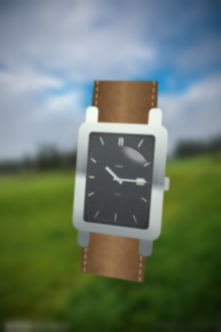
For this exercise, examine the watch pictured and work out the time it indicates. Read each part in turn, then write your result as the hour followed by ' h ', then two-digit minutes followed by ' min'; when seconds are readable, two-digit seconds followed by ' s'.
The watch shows 10 h 15 min
